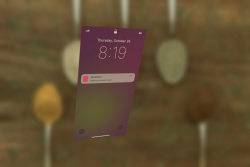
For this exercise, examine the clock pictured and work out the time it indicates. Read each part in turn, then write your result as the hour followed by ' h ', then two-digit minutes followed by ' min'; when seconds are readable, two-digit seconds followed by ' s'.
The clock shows 8 h 19 min
